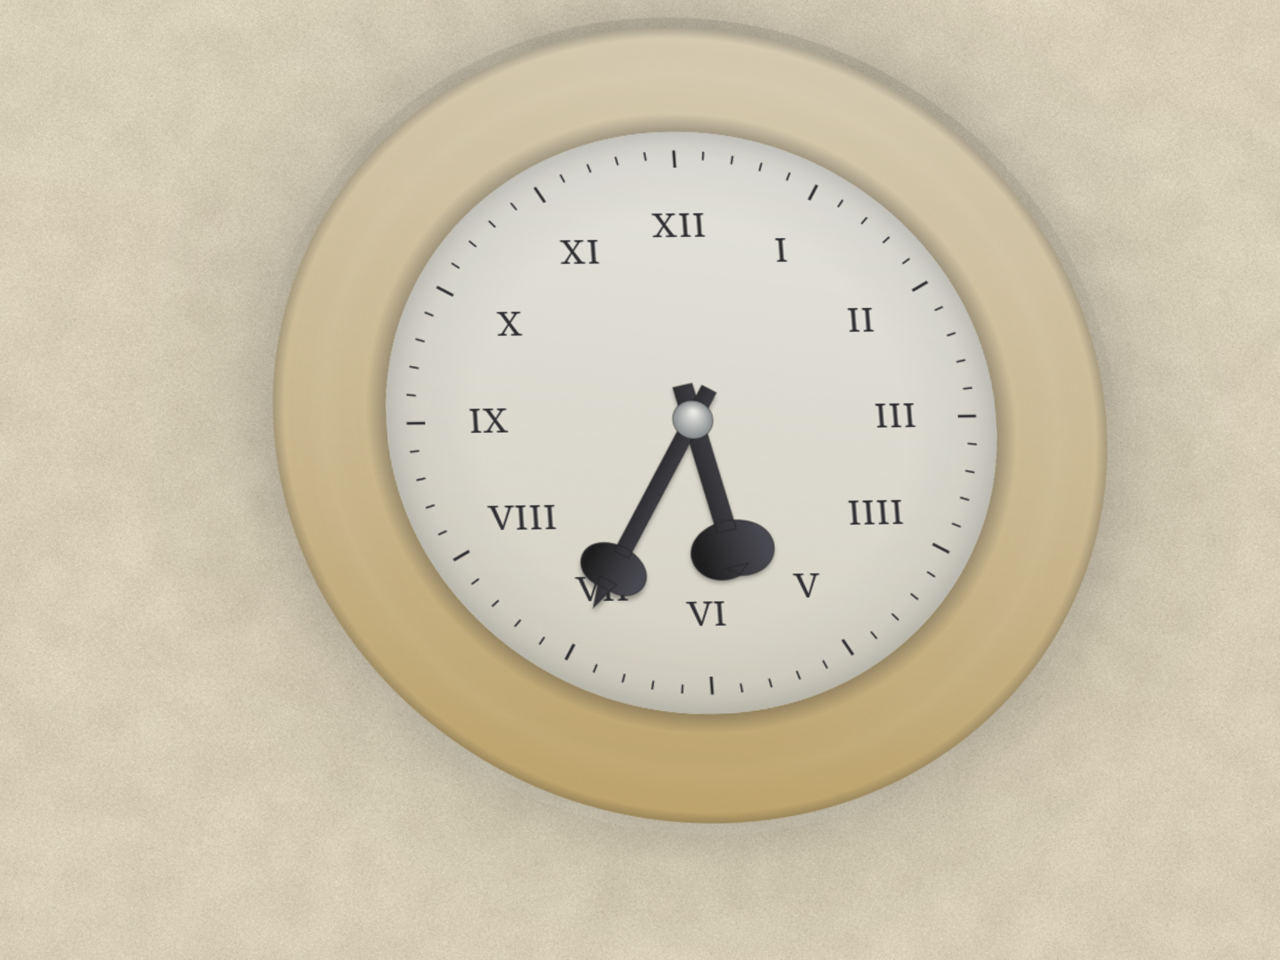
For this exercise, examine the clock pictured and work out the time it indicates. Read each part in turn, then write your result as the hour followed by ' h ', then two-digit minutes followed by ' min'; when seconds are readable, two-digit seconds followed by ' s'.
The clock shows 5 h 35 min
